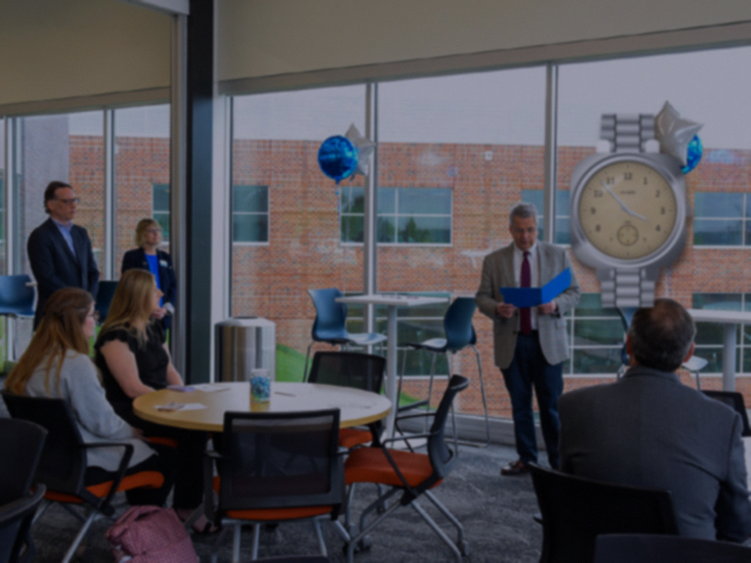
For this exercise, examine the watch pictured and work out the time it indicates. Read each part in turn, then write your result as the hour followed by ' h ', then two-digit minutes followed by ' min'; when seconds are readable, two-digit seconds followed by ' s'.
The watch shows 3 h 53 min
